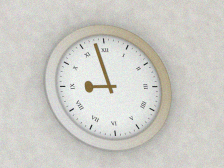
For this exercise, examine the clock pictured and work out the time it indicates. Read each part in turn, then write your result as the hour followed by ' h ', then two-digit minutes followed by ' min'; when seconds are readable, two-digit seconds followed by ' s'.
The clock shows 8 h 58 min
